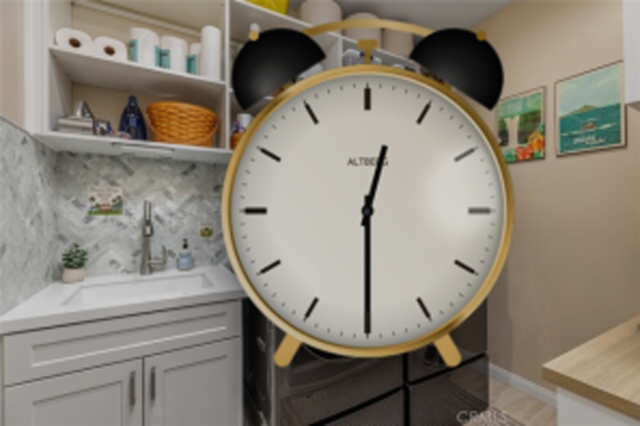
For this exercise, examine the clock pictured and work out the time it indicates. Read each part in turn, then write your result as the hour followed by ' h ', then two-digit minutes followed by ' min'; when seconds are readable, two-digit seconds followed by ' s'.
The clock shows 12 h 30 min
